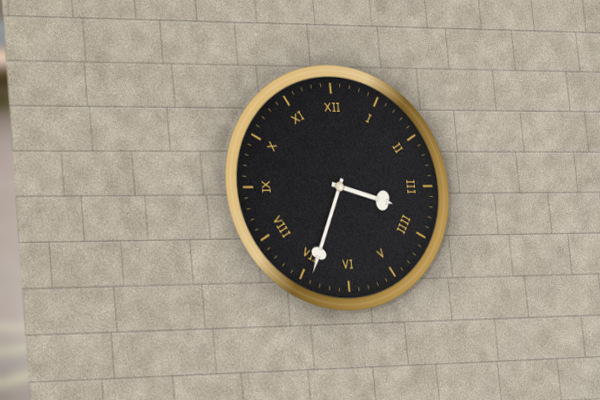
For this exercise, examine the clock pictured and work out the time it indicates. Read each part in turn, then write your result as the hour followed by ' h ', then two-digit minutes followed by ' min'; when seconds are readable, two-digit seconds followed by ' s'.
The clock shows 3 h 34 min
